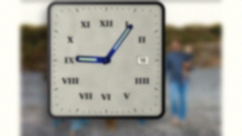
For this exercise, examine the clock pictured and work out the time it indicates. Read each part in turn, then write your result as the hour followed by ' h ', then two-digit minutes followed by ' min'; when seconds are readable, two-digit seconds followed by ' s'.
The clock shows 9 h 06 min
